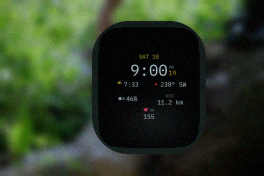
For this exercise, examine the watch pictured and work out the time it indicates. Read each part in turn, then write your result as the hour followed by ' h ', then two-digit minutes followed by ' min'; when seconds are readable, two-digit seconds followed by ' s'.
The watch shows 9 h 00 min
